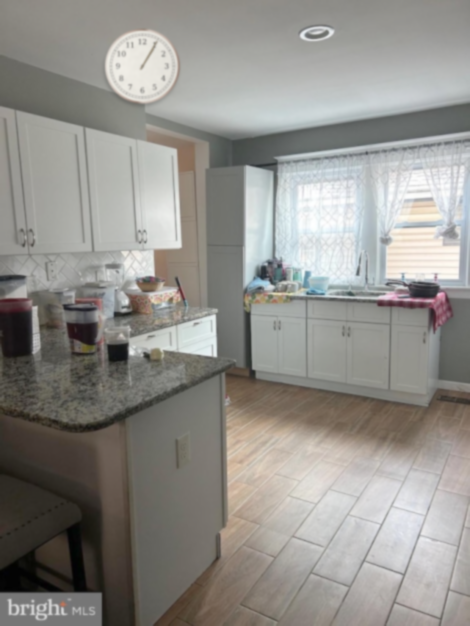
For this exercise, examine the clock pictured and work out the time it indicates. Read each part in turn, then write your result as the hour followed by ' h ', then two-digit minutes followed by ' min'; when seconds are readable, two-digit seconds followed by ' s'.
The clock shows 1 h 05 min
